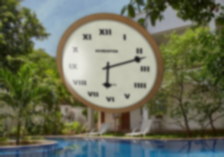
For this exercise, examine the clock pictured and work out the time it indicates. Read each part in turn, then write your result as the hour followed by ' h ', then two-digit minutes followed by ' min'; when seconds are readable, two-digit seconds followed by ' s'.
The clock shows 6 h 12 min
